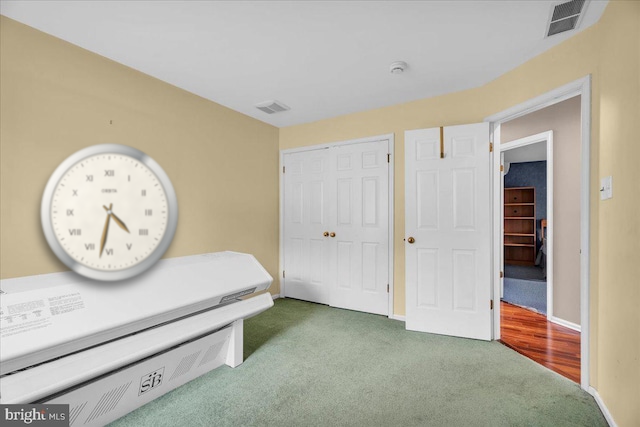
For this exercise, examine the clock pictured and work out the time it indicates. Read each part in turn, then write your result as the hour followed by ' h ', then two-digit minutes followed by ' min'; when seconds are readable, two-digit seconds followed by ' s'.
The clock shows 4 h 32 min
